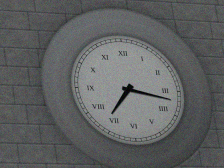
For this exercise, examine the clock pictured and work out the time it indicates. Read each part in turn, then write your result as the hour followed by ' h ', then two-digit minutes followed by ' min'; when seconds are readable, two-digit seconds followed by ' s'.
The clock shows 7 h 17 min
